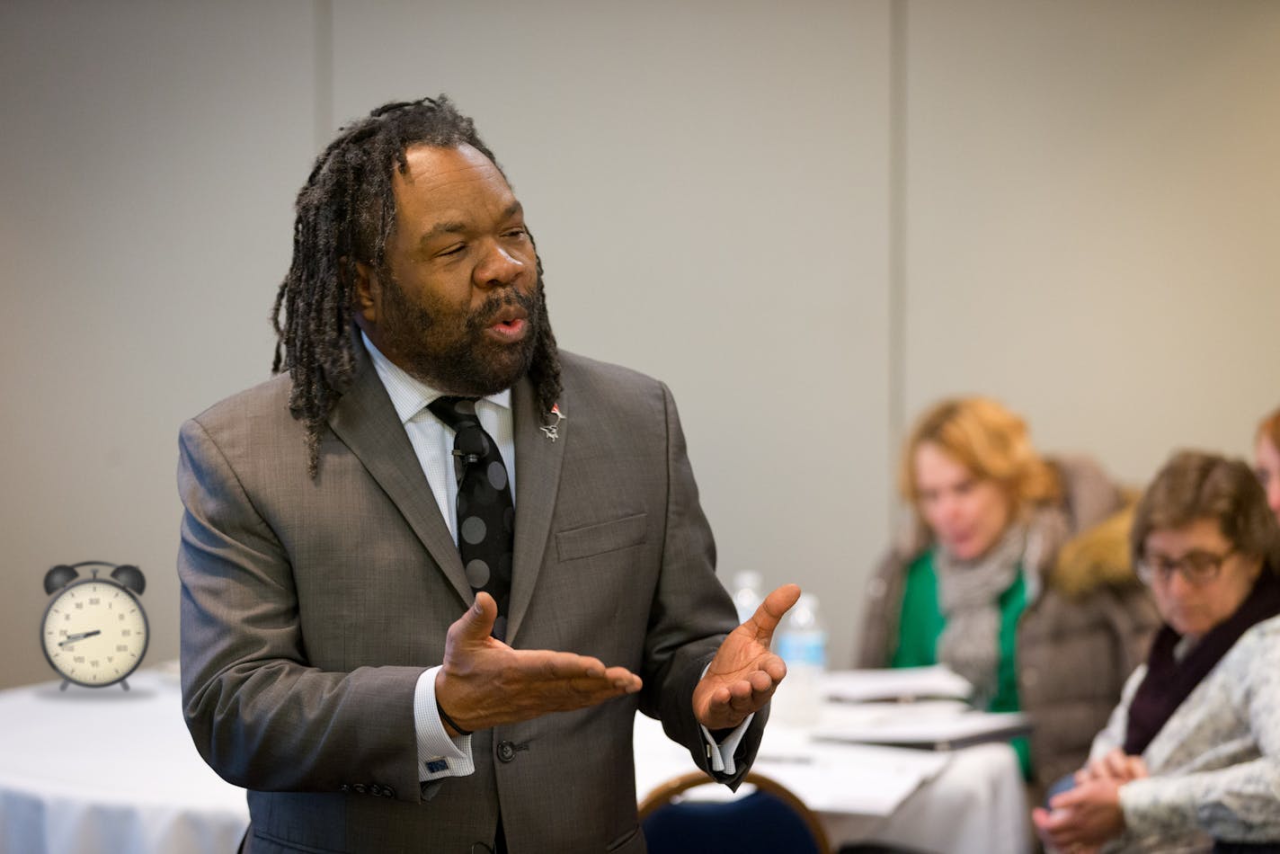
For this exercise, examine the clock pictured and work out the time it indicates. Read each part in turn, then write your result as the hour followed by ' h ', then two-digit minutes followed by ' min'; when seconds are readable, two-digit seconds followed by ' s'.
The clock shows 8 h 42 min
